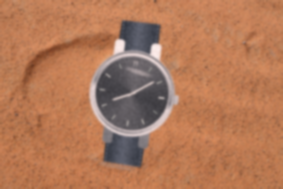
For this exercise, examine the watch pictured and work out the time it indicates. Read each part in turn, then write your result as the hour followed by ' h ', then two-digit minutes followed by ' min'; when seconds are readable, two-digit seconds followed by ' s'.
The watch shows 8 h 09 min
